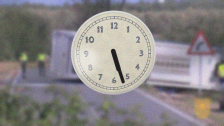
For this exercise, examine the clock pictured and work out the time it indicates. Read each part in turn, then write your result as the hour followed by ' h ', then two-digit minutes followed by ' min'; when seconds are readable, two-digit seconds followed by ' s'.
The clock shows 5 h 27 min
